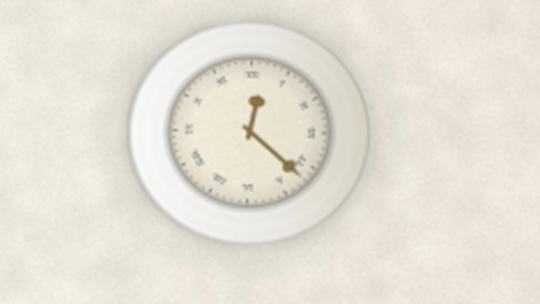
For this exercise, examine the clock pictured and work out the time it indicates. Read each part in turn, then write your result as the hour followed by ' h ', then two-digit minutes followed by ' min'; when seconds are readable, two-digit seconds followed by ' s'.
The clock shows 12 h 22 min
